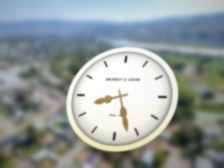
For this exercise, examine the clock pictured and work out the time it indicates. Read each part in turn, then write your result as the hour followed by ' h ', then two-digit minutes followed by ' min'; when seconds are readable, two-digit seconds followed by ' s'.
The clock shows 8 h 27 min
